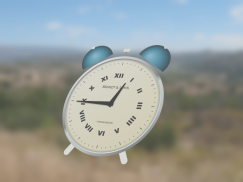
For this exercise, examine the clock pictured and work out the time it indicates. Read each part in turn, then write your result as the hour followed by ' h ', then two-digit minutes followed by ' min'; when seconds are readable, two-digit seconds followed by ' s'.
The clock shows 12 h 45 min
